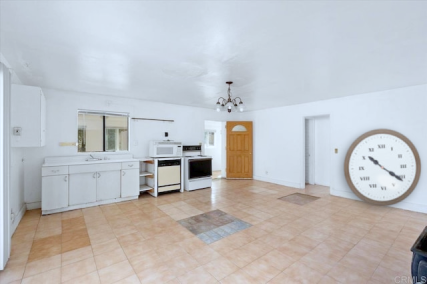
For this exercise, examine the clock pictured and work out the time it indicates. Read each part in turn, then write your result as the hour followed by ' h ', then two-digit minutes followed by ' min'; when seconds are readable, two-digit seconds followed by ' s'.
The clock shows 10 h 21 min
